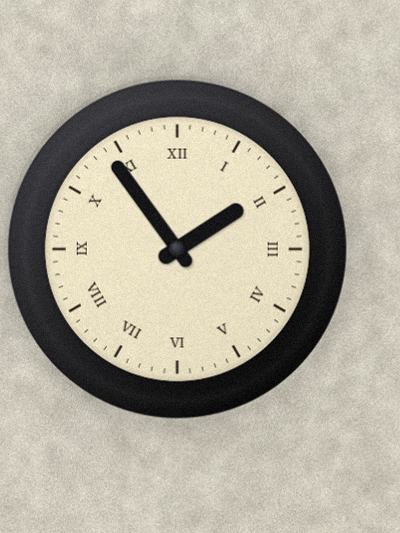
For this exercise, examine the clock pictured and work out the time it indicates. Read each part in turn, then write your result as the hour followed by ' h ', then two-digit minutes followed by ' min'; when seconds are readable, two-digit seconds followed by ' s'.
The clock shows 1 h 54 min
